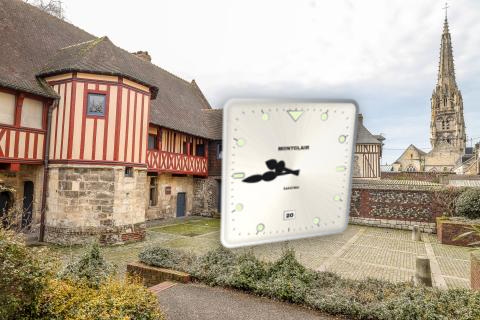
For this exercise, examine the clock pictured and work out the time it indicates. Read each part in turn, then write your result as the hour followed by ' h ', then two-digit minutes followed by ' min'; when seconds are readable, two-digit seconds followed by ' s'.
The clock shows 9 h 44 min
